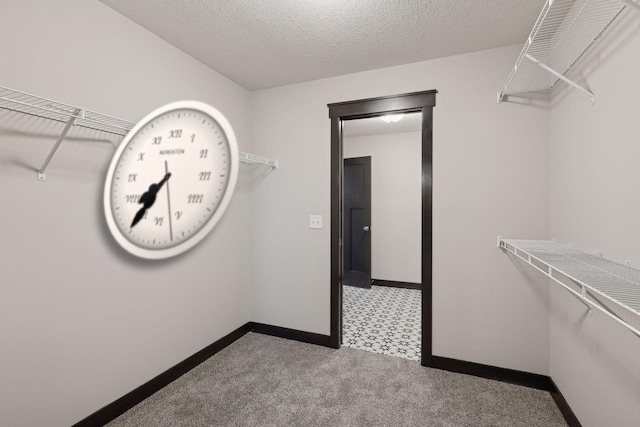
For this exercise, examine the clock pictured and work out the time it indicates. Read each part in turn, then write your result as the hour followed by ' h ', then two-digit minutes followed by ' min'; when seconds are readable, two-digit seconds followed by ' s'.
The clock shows 7 h 35 min 27 s
